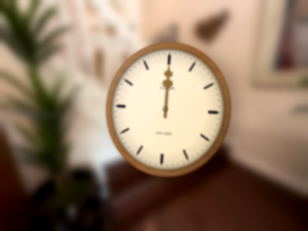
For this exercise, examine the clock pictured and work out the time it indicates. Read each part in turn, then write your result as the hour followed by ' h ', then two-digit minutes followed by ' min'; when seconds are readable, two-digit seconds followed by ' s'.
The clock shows 12 h 00 min
